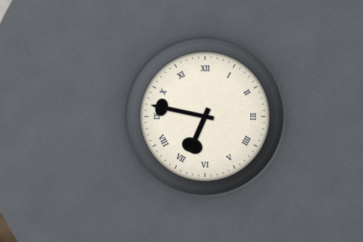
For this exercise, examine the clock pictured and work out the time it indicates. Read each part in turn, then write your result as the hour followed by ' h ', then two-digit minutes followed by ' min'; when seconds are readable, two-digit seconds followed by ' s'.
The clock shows 6 h 47 min
